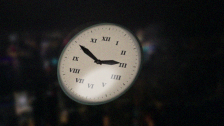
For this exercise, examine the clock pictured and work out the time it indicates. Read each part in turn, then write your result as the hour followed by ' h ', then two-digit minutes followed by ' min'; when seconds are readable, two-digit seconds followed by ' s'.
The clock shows 2 h 50 min
